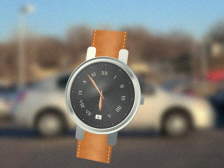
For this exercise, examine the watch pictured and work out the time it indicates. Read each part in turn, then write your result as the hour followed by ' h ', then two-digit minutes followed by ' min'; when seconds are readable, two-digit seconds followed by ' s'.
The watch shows 5 h 53 min
